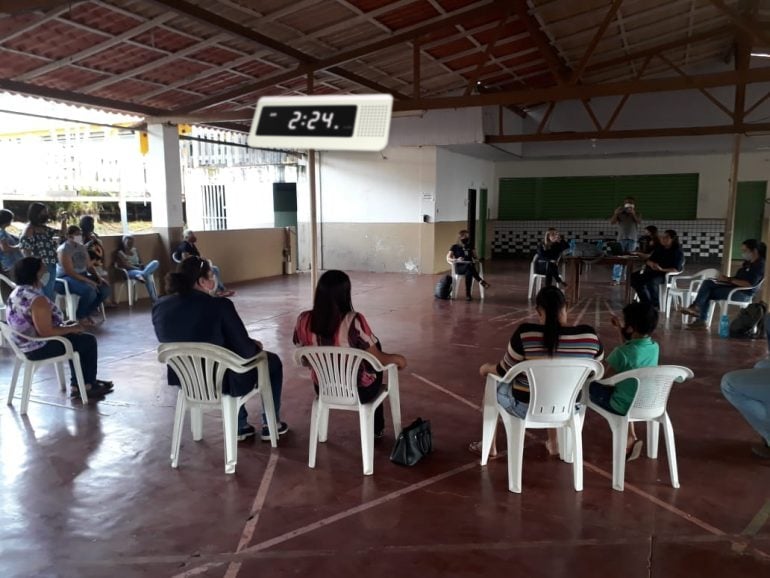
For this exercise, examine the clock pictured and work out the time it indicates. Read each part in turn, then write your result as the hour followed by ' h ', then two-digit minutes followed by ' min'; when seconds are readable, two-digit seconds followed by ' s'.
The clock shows 2 h 24 min
